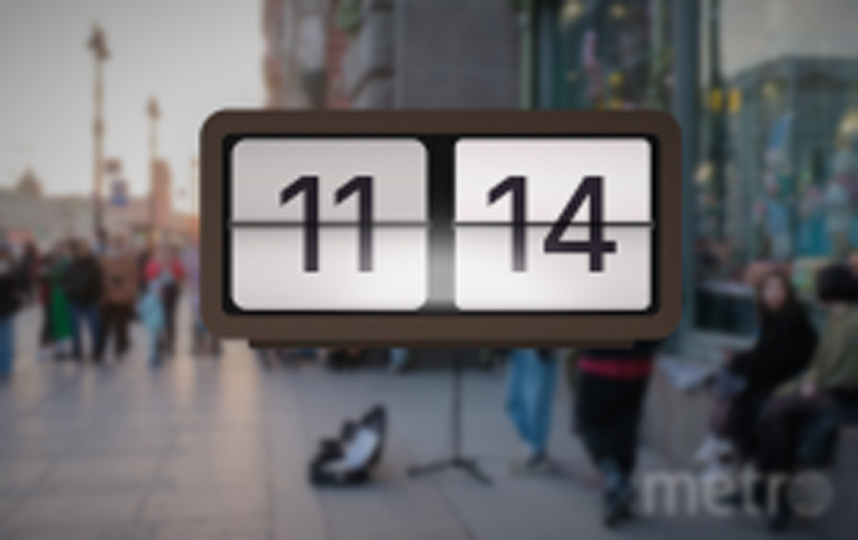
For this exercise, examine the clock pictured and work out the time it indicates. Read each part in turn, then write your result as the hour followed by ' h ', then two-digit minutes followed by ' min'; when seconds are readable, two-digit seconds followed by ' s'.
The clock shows 11 h 14 min
